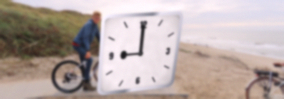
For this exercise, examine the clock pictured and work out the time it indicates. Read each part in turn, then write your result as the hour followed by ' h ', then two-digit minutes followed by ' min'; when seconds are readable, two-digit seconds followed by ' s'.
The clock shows 9 h 00 min
